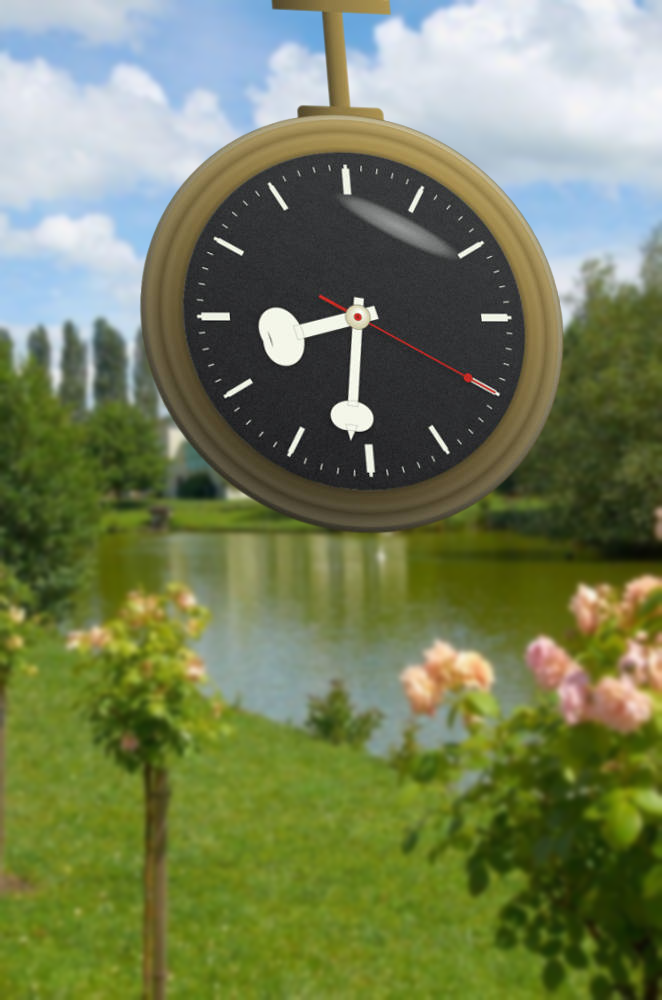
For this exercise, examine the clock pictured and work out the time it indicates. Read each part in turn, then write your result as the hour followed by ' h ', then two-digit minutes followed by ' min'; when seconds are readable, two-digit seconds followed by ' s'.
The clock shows 8 h 31 min 20 s
